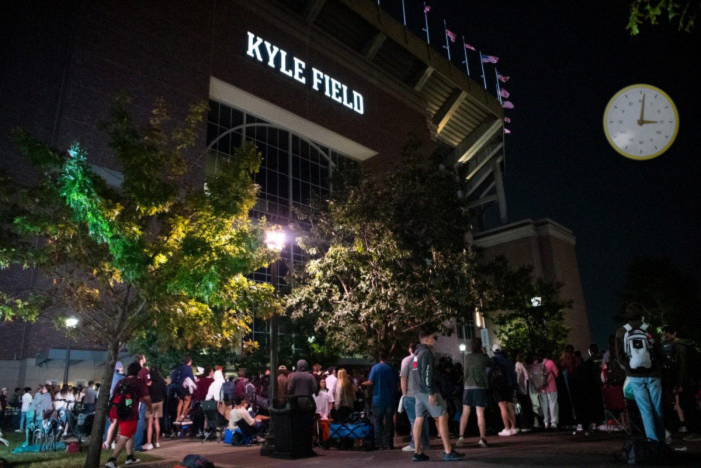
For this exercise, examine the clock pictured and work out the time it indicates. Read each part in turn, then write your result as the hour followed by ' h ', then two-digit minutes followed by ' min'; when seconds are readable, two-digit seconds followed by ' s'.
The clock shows 3 h 01 min
